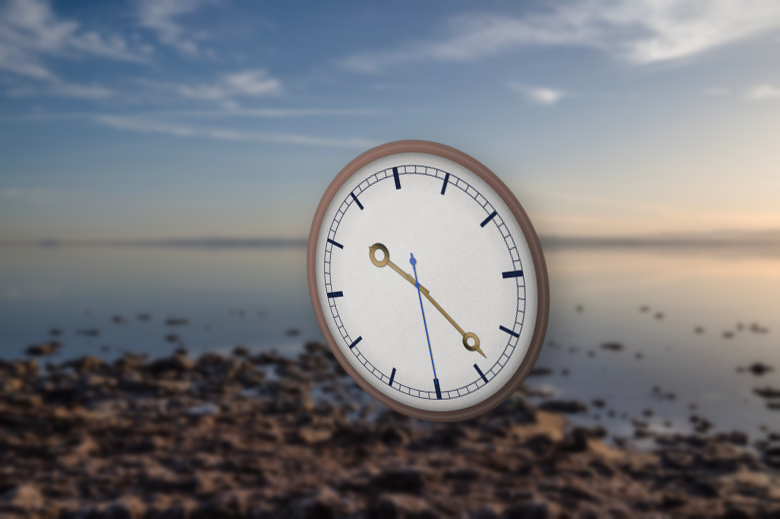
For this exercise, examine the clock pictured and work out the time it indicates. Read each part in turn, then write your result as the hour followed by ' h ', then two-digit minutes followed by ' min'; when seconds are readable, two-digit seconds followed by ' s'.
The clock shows 10 h 23 min 30 s
